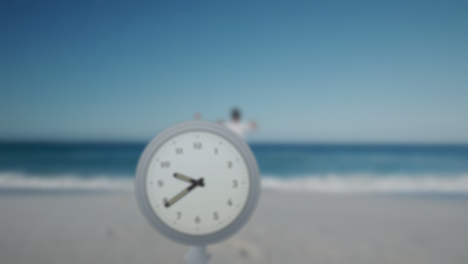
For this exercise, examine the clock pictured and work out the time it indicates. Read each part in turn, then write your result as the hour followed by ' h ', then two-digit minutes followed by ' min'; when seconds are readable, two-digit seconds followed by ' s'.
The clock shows 9 h 39 min
